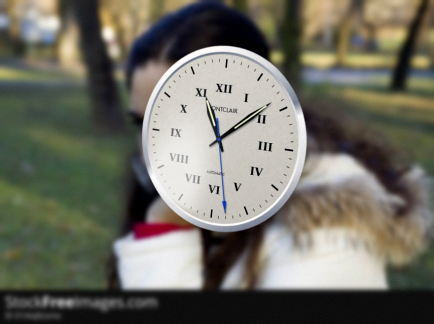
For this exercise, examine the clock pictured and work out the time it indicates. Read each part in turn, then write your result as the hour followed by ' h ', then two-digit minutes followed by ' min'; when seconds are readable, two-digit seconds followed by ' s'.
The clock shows 11 h 08 min 28 s
